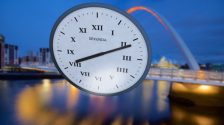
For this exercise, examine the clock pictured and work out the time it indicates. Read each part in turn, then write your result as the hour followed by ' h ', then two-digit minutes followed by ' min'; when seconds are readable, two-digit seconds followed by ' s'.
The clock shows 8 h 11 min
